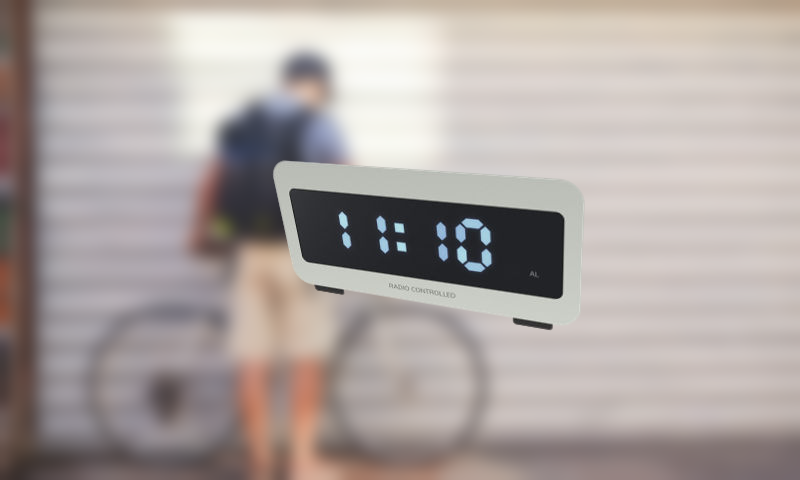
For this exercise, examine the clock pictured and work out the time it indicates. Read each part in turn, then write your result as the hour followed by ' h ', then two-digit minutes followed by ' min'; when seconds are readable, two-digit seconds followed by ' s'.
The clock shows 11 h 10 min
